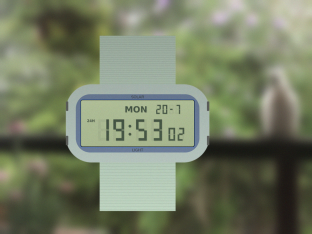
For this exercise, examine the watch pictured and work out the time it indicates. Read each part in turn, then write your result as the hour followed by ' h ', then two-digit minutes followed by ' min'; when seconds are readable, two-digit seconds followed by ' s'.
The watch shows 19 h 53 min 02 s
